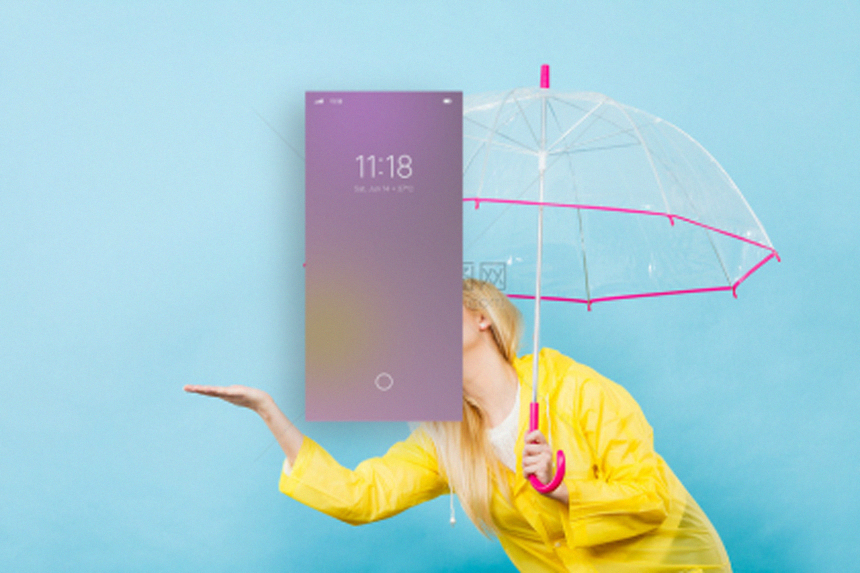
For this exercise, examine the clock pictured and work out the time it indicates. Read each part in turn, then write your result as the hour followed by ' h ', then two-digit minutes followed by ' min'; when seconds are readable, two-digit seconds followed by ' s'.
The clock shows 11 h 18 min
